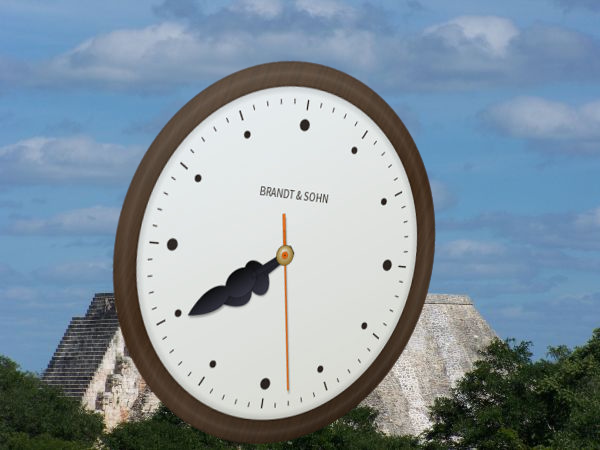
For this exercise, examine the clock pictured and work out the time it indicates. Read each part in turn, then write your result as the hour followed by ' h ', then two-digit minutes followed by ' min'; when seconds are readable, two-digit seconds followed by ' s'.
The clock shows 7 h 39 min 28 s
